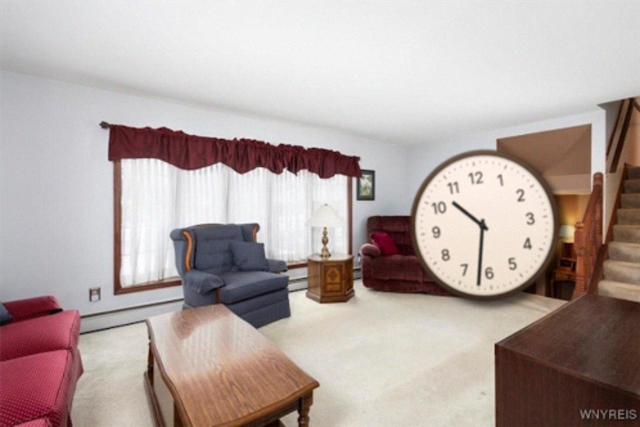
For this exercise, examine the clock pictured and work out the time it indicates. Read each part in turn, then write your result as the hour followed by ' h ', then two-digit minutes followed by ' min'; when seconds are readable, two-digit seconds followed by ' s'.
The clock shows 10 h 32 min
